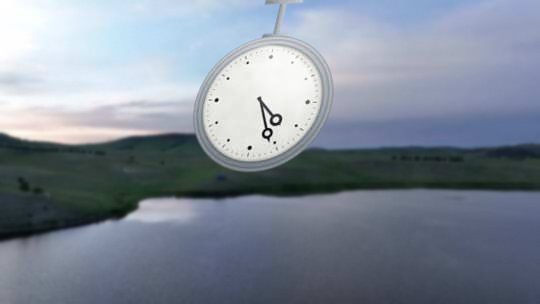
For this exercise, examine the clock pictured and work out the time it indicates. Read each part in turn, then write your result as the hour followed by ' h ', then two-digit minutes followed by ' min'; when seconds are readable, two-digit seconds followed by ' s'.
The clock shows 4 h 26 min
